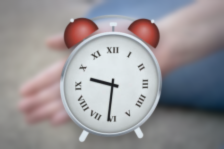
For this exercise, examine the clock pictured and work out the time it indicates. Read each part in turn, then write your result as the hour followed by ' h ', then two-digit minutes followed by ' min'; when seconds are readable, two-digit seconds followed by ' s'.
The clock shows 9 h 31 min
